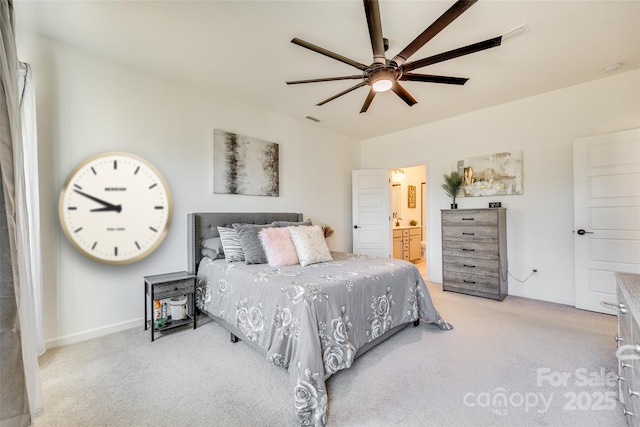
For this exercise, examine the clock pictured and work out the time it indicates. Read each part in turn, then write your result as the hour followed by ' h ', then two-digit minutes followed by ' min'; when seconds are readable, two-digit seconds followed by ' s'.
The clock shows 8 h 49 min
